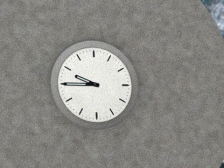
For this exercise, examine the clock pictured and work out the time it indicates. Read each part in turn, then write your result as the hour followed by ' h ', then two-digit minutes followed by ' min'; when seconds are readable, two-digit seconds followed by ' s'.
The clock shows 9 h 45 min
